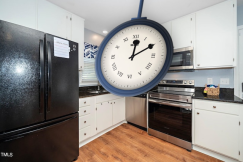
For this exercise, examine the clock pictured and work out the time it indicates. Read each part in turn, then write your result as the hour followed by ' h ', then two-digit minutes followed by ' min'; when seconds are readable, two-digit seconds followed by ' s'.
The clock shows 12 h 10 min
